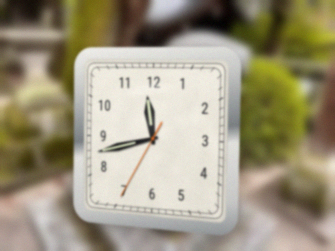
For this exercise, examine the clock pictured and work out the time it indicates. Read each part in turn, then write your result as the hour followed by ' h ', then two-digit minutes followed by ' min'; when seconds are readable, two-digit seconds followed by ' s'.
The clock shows 11 h 42 min 35 s
